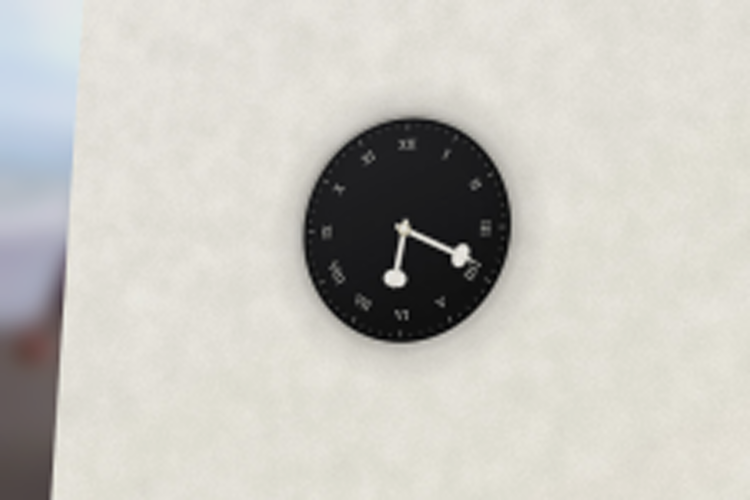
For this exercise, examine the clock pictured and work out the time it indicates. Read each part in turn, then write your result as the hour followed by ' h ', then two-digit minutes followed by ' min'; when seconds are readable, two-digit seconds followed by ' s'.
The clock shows 6 h 19 min
